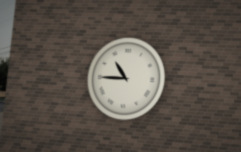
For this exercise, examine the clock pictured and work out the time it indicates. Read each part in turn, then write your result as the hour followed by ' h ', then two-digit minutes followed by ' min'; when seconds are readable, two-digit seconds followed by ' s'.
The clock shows 10 h 45 min
